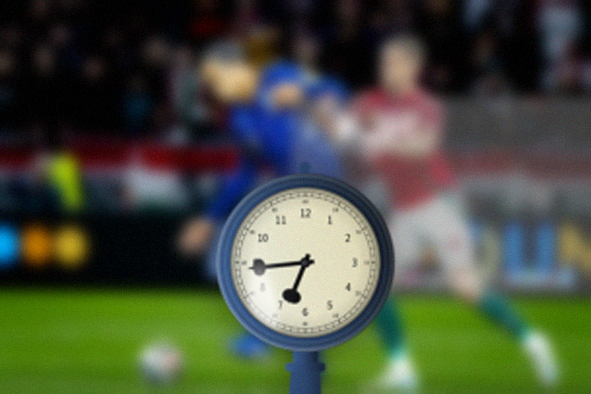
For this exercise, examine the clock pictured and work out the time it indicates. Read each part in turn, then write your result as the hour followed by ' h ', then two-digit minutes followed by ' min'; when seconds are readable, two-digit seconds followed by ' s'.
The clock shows 6 h 44 min
